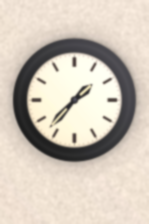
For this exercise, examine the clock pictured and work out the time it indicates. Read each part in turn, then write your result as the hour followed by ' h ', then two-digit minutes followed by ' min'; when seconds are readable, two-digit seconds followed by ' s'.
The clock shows 1 h 37 min
